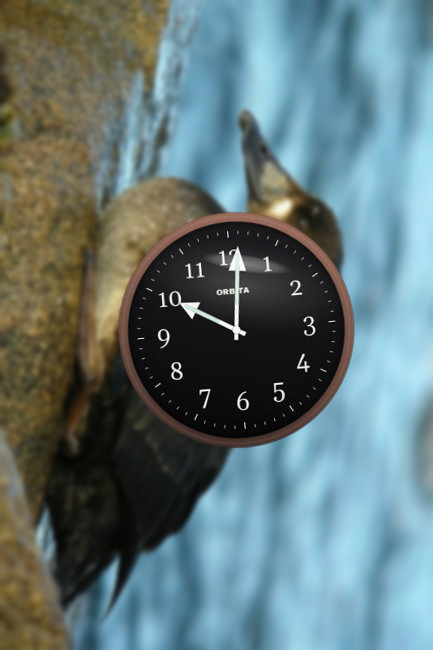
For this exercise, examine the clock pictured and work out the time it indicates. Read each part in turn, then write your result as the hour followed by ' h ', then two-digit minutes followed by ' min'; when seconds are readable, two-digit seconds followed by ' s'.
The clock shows 10 h 01 min
